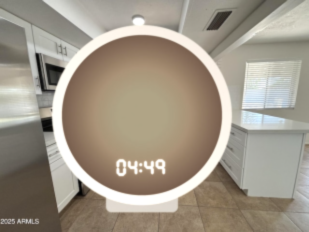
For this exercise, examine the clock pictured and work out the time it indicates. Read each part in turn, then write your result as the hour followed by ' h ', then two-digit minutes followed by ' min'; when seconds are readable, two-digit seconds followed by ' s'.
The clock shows 4 h 49 min
